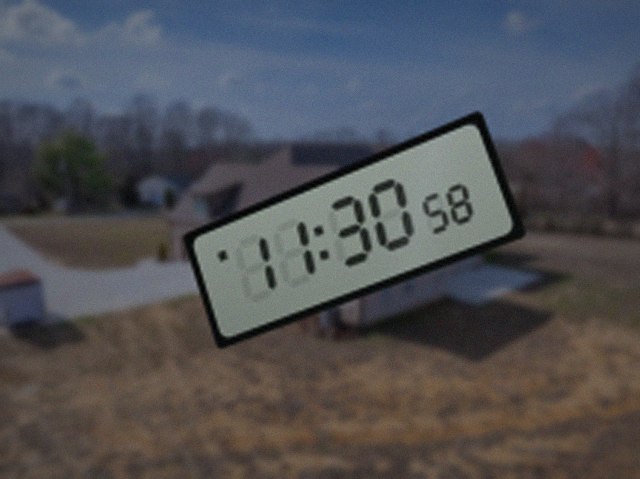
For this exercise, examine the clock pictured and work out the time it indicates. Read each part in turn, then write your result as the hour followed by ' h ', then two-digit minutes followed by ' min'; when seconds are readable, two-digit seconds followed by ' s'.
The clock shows 11 h 30 min 58 s
